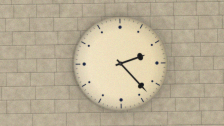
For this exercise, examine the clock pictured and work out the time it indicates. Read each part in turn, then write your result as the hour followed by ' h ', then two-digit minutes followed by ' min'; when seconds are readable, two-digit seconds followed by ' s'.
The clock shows 2 h 23 min
